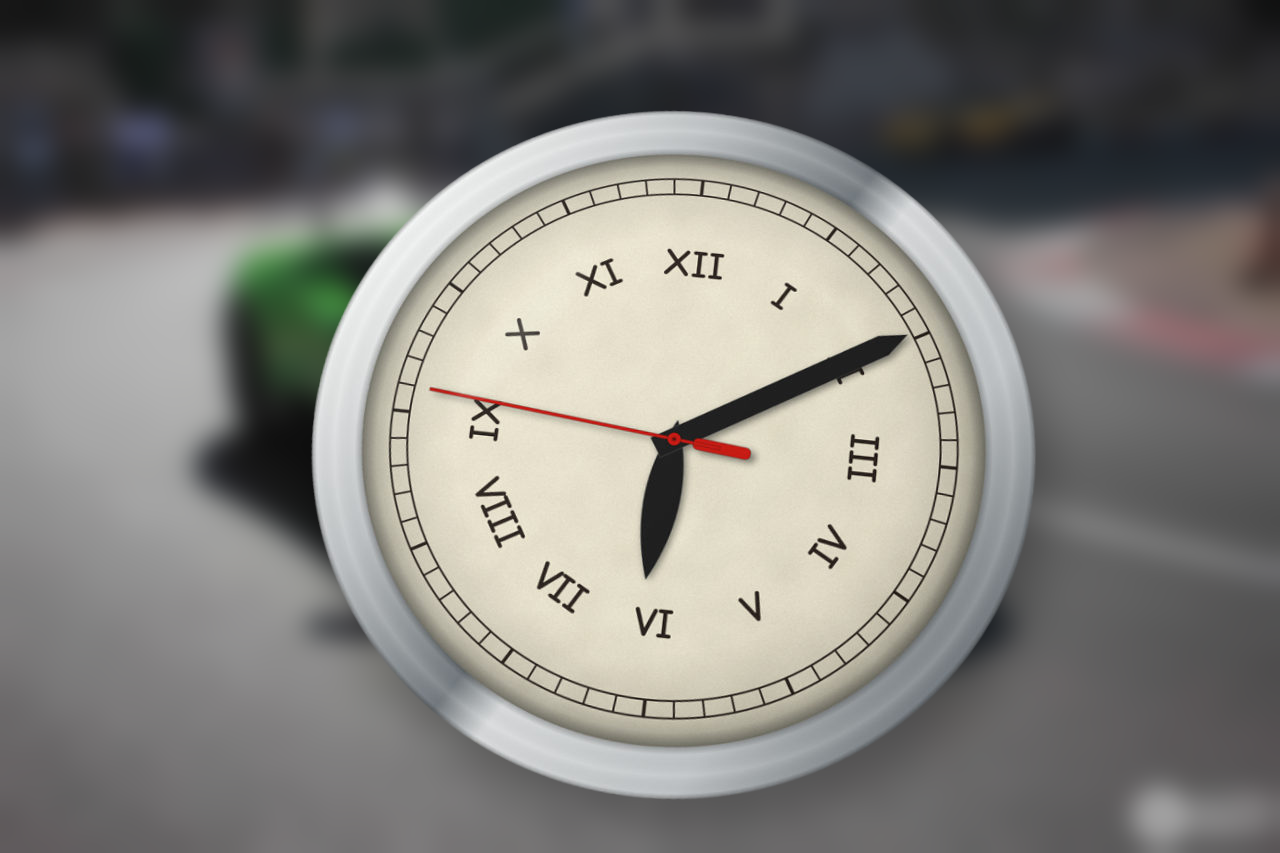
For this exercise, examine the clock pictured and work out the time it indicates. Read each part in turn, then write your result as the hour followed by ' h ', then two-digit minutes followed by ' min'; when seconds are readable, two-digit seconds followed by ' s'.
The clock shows 6 h 09 min 46 s
